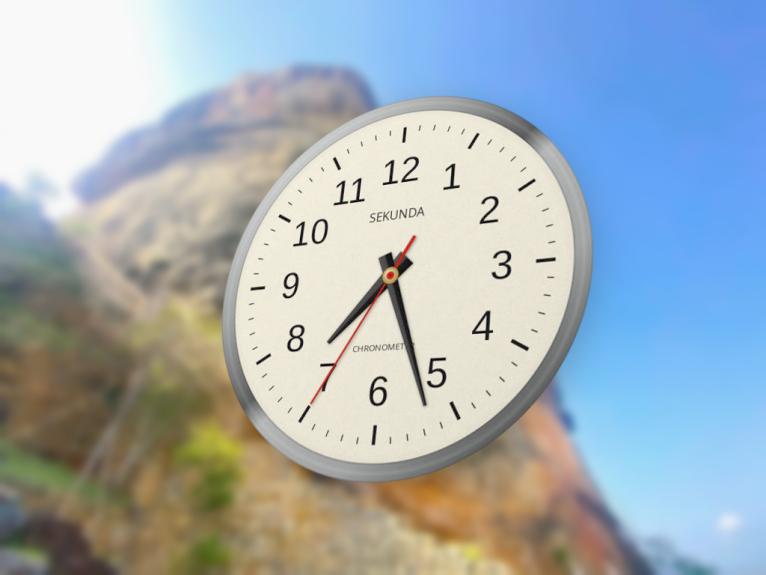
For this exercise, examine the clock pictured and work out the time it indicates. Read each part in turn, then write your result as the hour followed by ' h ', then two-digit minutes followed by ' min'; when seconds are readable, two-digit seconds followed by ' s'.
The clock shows 7 h 26 min 35 s
